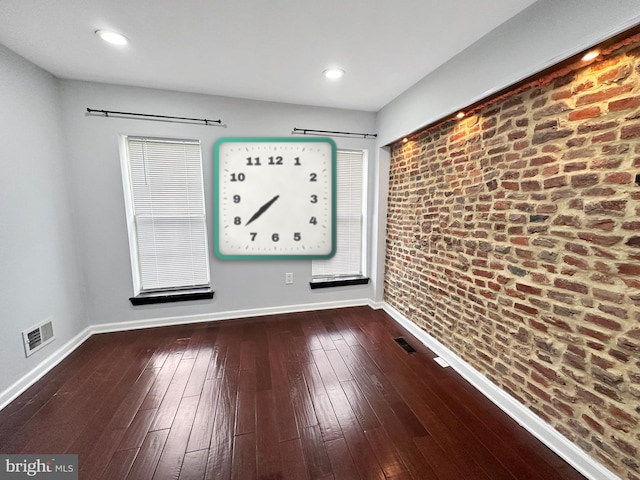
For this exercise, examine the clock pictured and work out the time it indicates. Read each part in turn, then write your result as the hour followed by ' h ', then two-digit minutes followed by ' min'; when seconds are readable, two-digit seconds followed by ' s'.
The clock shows 7 h 38 min
